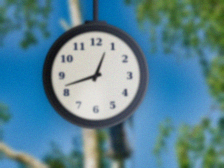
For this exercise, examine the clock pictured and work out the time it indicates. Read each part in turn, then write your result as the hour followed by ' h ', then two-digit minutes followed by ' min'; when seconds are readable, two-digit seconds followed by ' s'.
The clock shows 12 h 42 min
